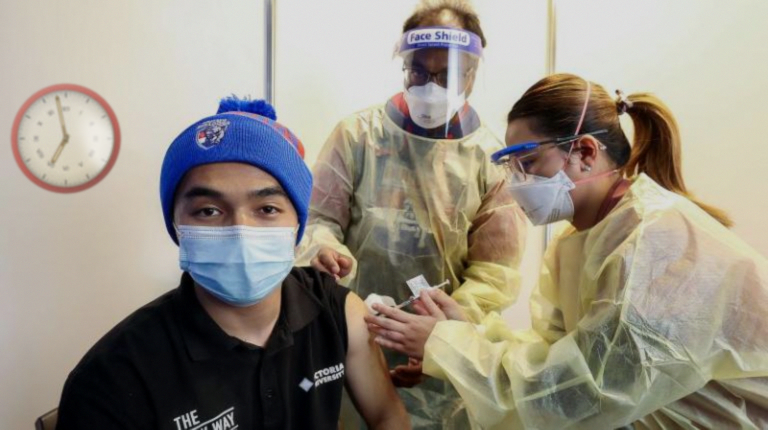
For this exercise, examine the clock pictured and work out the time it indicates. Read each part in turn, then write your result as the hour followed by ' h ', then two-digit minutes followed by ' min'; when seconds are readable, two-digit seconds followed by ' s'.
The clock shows 6 h 58 min
